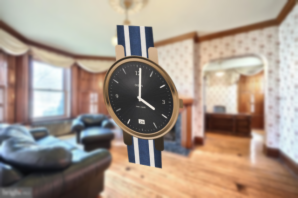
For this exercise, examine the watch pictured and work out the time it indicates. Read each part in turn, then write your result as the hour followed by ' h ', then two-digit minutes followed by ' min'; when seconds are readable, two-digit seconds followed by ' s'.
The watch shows 4 h 01 min
